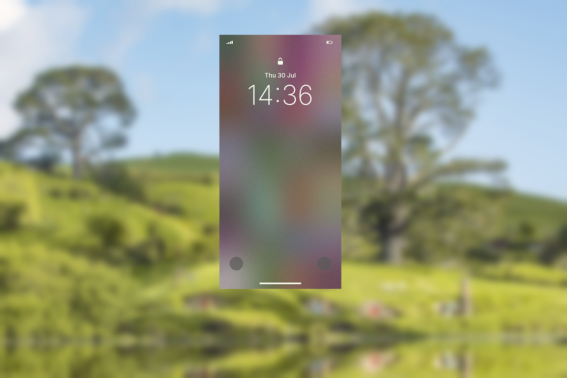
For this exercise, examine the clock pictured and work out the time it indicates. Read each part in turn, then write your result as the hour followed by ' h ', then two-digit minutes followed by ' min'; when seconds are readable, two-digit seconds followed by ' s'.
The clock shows 14 h 36 min
